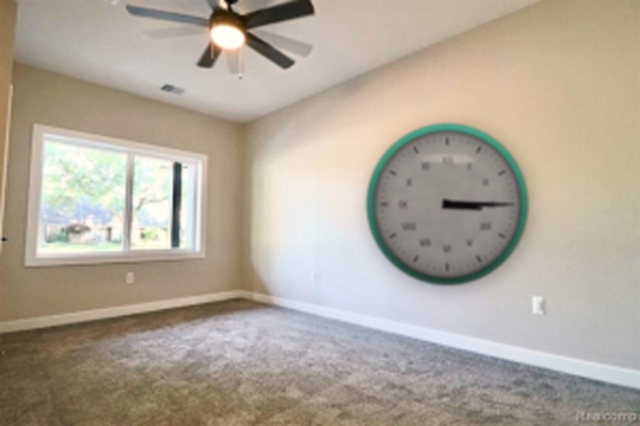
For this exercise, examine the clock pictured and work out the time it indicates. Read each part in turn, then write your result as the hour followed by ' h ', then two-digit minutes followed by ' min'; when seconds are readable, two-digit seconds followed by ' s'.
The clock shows 3 h 15 min
